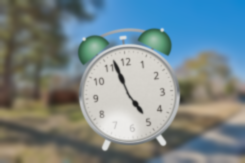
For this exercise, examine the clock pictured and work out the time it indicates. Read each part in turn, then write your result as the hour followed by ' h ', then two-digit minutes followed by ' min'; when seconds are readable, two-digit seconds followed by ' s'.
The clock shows 4 h 57 min
